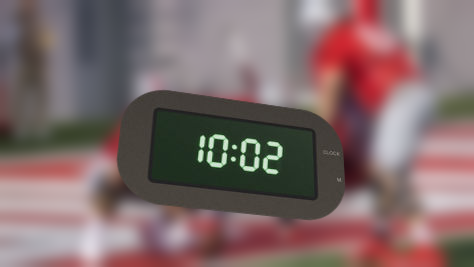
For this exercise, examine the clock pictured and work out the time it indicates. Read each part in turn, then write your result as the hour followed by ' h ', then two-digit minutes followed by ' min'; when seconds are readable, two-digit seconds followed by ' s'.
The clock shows 10 h 02 min
